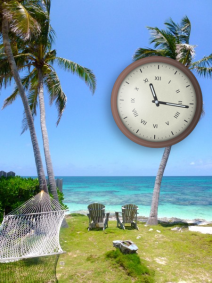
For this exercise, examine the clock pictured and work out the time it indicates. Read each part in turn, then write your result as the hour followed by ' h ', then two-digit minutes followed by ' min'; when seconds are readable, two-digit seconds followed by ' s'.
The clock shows 11 h 16 min
